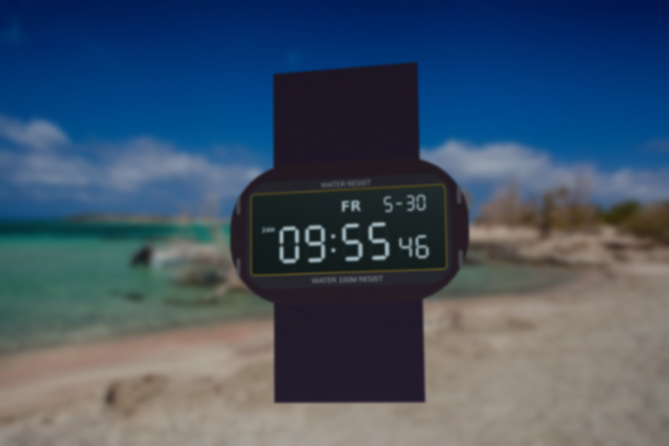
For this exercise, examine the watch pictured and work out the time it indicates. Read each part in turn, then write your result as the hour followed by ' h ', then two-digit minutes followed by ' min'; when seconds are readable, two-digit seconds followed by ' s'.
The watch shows 9 h 55 min 46 s
